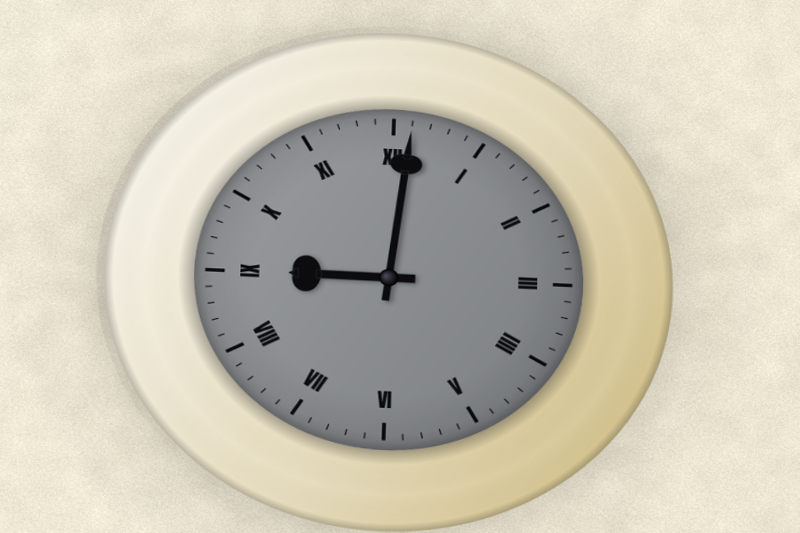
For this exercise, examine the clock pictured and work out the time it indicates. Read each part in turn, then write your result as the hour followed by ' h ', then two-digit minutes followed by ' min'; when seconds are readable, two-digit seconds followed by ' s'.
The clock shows 9 h 01 min
